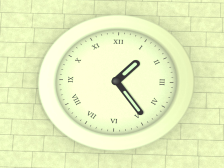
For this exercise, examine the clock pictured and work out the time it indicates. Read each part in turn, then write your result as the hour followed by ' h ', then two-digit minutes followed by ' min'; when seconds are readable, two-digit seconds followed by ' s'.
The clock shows 1 h 24 min
